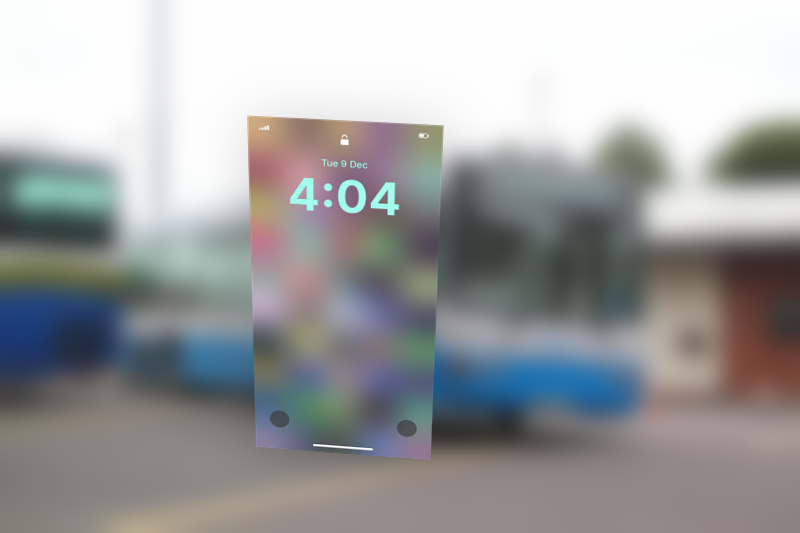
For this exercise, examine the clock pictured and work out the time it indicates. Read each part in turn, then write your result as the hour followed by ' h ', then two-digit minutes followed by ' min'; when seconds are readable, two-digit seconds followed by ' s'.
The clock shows 4 h 04 min
